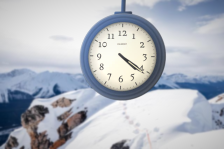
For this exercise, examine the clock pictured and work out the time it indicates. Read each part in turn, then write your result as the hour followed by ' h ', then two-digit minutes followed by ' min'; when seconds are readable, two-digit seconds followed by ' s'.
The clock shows 4 h 21 min
